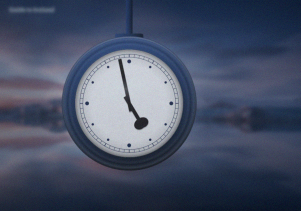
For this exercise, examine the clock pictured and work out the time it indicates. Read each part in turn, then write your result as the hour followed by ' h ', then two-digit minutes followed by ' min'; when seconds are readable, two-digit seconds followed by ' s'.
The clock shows 4 h 58 min
